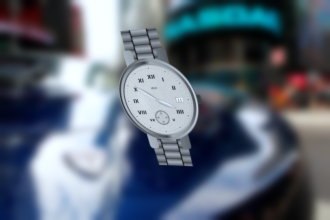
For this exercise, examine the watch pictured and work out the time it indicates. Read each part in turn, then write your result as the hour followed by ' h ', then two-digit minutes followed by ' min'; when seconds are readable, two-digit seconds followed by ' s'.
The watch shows 3 h 51 min
